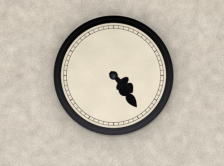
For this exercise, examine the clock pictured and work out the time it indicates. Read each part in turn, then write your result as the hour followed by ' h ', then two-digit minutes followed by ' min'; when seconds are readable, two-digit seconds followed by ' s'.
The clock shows 4 h 24 min
